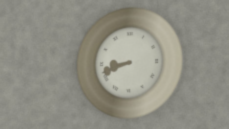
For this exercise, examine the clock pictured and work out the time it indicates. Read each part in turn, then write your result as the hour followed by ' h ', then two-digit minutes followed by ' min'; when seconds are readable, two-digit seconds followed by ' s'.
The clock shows 8 h 42 min
